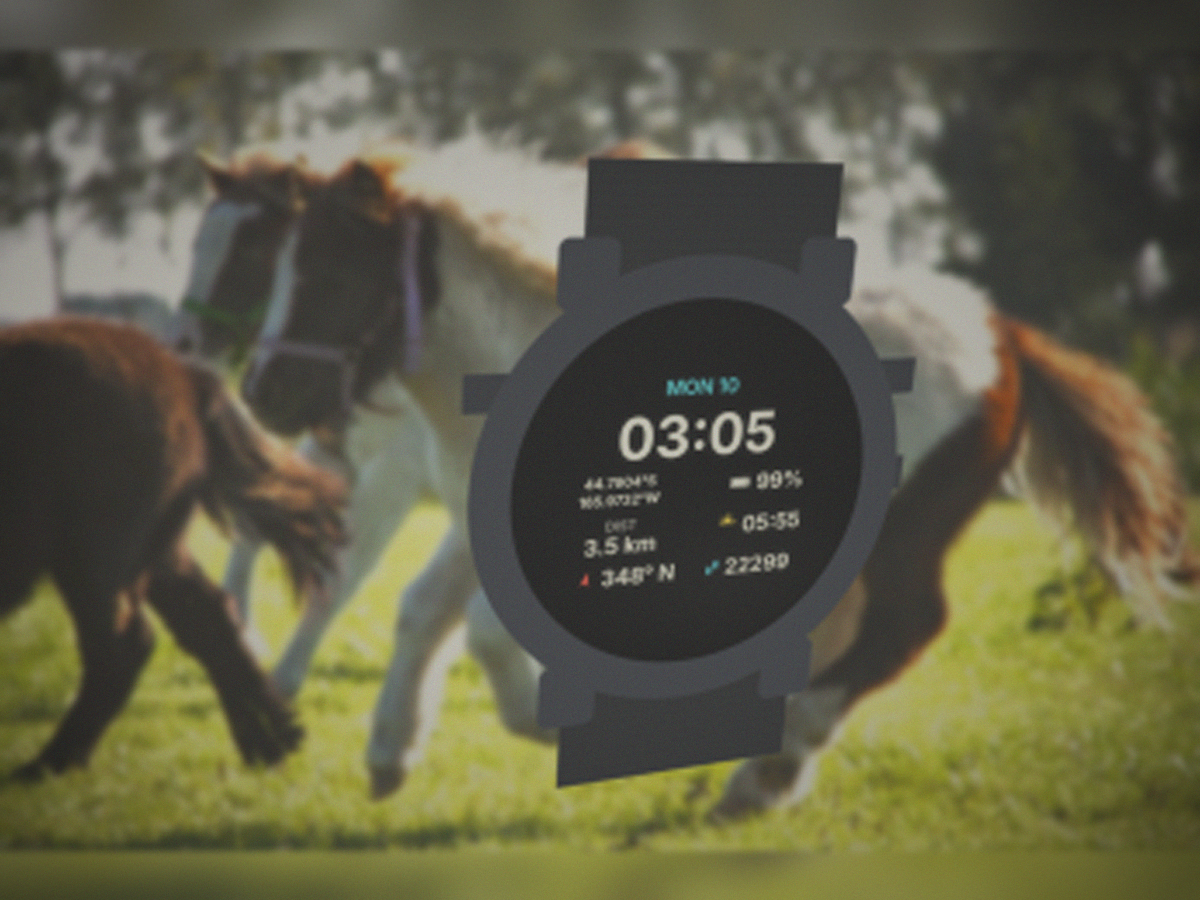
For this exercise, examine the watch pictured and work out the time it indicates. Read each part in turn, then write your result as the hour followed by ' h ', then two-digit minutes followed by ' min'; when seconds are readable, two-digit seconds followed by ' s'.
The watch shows 3 h 05 min
